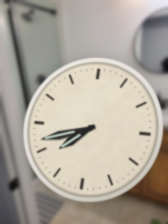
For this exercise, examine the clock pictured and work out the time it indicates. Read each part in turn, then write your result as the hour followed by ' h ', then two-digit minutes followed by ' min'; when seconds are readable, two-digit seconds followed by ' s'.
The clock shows 7 h 42 min
